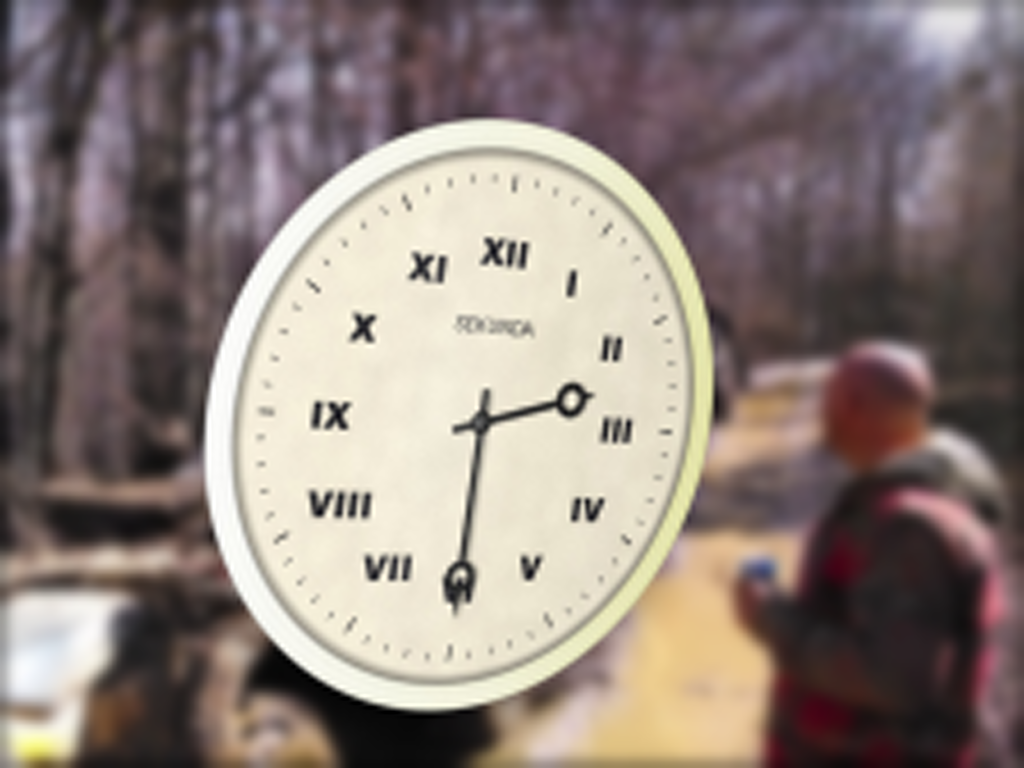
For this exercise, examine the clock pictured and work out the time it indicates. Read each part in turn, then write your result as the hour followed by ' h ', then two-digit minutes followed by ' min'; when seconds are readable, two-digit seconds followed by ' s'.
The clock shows 2 h 30 min
